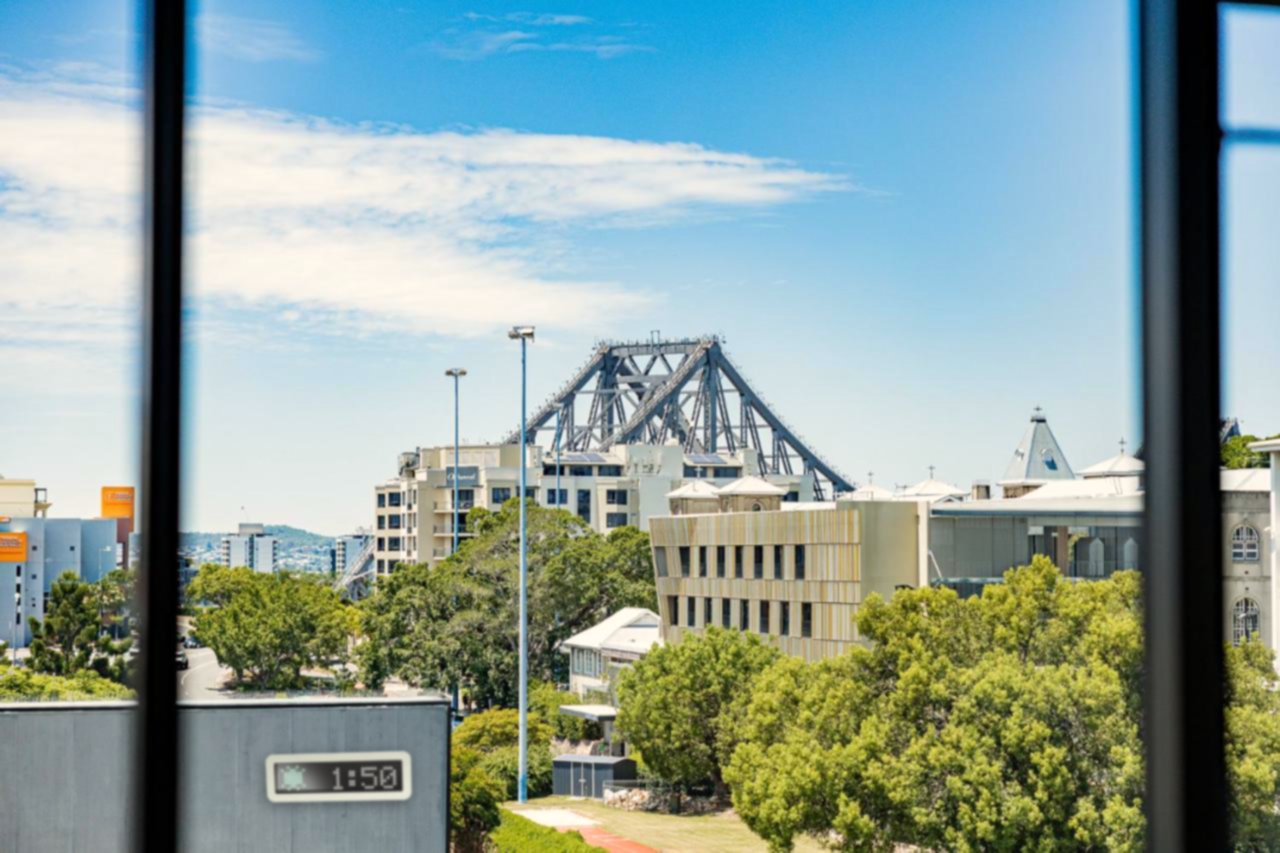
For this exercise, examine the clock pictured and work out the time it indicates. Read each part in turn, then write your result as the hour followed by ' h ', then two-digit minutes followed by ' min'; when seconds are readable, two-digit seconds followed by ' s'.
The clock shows 1 h 50 min
